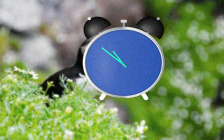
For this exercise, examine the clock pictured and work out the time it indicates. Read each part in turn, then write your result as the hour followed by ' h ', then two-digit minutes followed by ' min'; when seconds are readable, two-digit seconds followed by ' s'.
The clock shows 10 h 52 min
